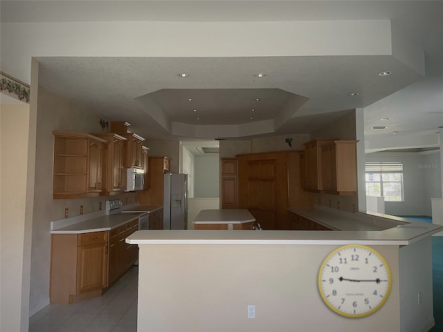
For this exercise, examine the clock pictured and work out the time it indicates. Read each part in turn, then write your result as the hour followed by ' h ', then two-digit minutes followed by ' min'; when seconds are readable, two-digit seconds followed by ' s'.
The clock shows 9 h 15 min
